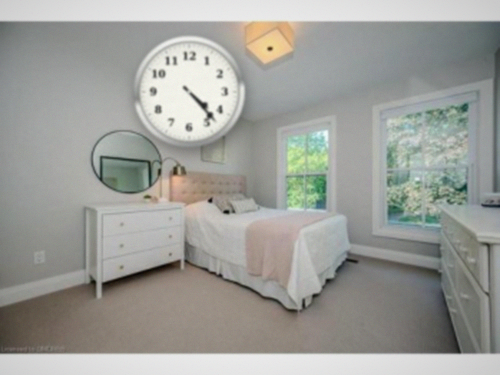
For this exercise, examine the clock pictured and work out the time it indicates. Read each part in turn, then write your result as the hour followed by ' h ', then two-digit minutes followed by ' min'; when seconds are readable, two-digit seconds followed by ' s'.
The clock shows 4 h 23 min
